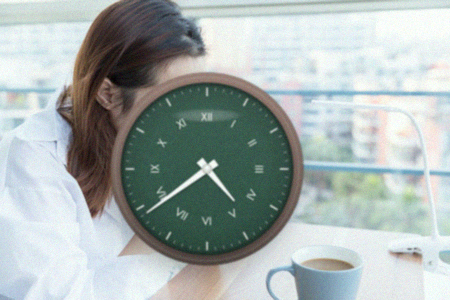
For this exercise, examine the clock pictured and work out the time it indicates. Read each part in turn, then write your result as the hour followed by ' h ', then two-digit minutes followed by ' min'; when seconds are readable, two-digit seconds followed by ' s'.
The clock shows 4 h 39 min
